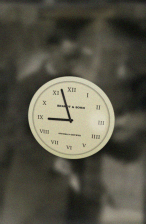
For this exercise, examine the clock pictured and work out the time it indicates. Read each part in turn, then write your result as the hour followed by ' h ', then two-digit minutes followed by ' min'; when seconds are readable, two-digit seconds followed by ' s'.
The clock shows 8 h 57 min
